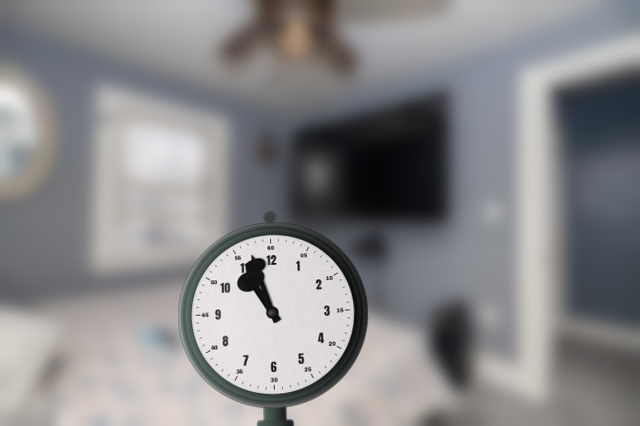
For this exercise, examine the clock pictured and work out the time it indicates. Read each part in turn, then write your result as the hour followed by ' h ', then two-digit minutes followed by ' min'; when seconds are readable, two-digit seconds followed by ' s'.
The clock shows 10 h 57 min
